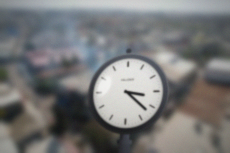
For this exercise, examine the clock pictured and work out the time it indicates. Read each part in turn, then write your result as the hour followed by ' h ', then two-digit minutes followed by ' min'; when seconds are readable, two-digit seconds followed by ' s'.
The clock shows 3 h 22 min
